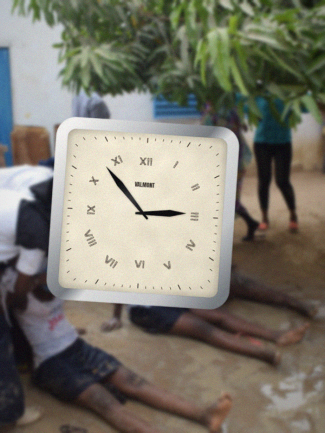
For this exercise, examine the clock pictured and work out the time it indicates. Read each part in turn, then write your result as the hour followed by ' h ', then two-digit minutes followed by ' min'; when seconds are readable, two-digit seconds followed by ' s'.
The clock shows 2 h 53 min
